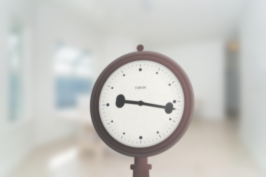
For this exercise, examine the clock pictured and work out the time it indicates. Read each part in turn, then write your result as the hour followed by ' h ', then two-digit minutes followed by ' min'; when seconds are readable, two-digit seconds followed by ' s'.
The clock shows 9 h 17 min
